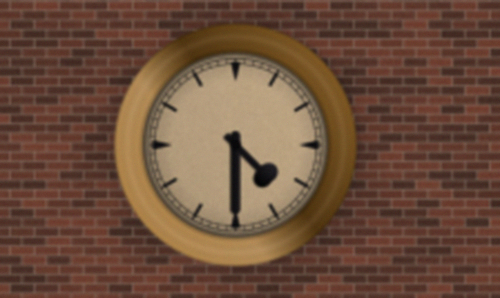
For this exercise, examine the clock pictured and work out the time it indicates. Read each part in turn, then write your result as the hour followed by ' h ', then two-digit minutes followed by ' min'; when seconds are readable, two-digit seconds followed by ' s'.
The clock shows 4 h 30 min
